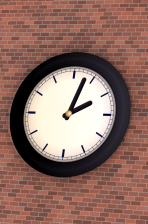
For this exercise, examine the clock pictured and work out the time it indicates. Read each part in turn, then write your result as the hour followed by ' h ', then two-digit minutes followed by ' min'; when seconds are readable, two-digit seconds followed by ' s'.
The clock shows 2 h 03 min
